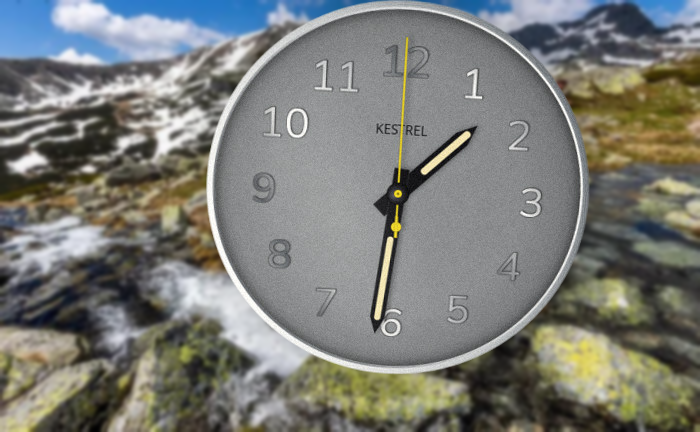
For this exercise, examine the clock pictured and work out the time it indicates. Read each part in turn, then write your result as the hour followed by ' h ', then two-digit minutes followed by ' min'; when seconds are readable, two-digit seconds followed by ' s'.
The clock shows 1 h 31 min 00 s
